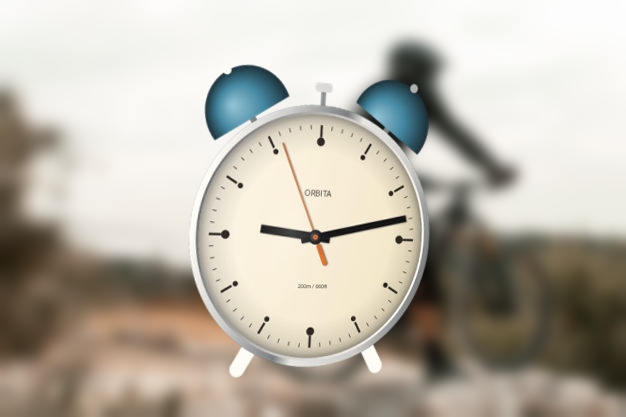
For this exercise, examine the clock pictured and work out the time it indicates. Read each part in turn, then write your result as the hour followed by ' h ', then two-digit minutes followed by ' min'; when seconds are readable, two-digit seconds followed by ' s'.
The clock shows 9 h 12 min 56 s
